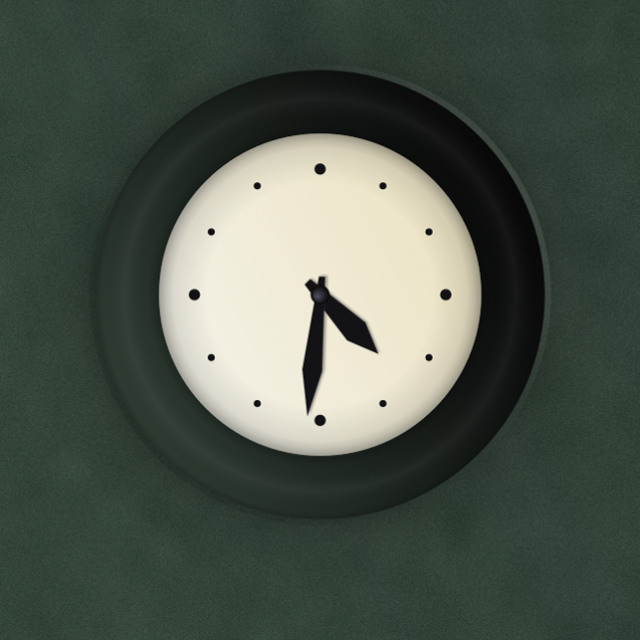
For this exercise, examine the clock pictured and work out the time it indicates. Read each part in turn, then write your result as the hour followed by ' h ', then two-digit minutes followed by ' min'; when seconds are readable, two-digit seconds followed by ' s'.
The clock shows 4 h 31 min
